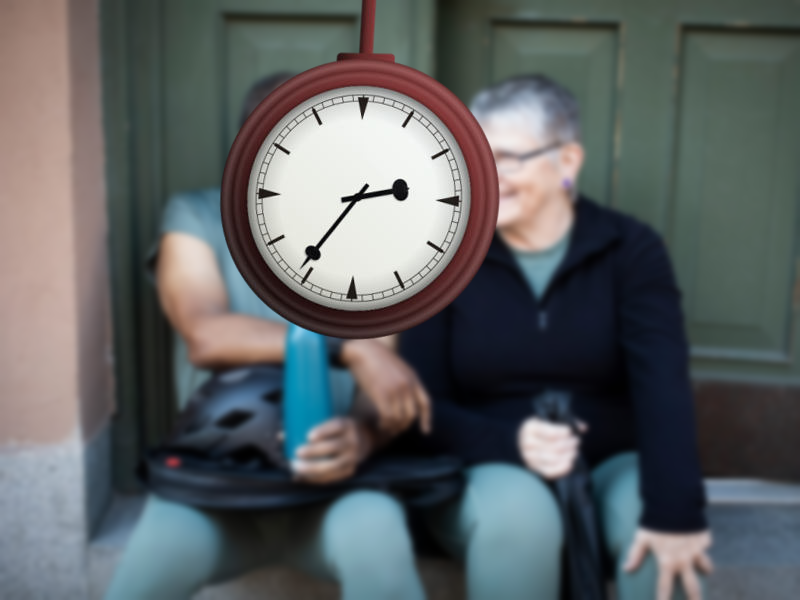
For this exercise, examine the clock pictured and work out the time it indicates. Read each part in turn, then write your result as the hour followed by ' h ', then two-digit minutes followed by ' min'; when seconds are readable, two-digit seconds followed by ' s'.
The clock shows 2 h 36 min
